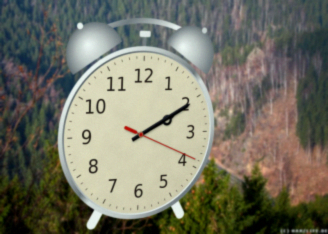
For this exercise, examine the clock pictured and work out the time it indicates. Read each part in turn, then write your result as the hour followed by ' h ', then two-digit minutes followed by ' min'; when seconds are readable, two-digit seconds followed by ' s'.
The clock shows 2 h 10 min 19 s
